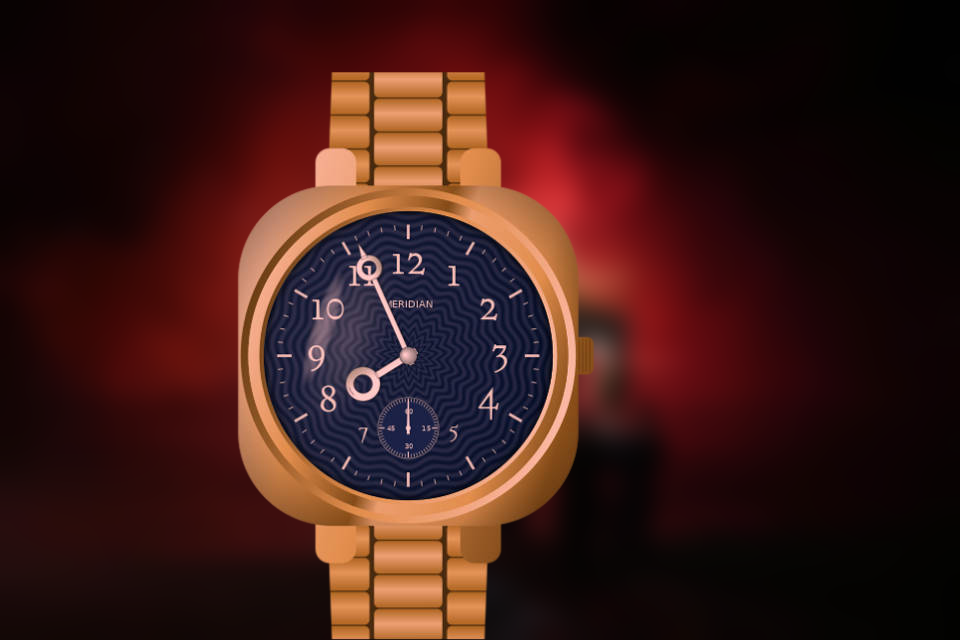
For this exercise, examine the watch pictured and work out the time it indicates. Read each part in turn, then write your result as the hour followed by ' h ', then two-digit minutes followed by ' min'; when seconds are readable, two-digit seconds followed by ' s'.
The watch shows 7 h 56 min
